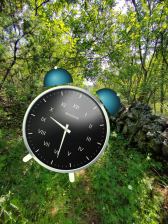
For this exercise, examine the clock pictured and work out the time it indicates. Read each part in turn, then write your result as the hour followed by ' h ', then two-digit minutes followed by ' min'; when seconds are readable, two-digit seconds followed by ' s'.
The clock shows 9 h 29 min
